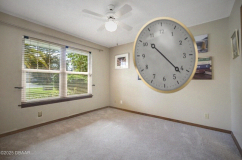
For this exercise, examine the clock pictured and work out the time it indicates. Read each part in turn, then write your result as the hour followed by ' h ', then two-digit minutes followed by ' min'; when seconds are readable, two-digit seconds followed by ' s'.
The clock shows 10 h 22 min
